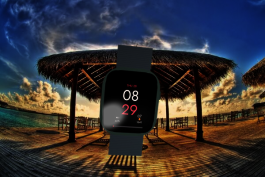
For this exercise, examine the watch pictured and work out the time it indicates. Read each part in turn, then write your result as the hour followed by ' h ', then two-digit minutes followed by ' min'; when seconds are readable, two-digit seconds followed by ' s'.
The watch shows 8 h 29 min
